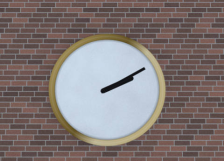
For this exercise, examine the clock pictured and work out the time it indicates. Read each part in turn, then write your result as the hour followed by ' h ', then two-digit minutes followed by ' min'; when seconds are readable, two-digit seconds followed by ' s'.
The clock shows 2 h 10 min
